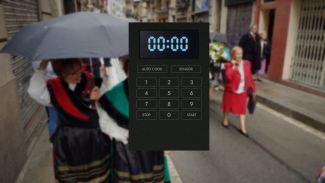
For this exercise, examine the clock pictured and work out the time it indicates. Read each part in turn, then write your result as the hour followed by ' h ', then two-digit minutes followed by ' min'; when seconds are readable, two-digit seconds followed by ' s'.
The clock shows 0 h 00 min
